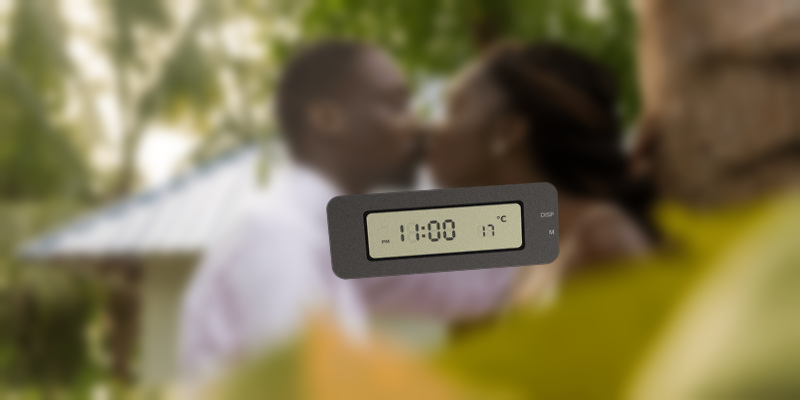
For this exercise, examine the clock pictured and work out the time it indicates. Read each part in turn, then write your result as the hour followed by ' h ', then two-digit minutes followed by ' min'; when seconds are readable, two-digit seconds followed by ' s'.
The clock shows 11 h 00 min
